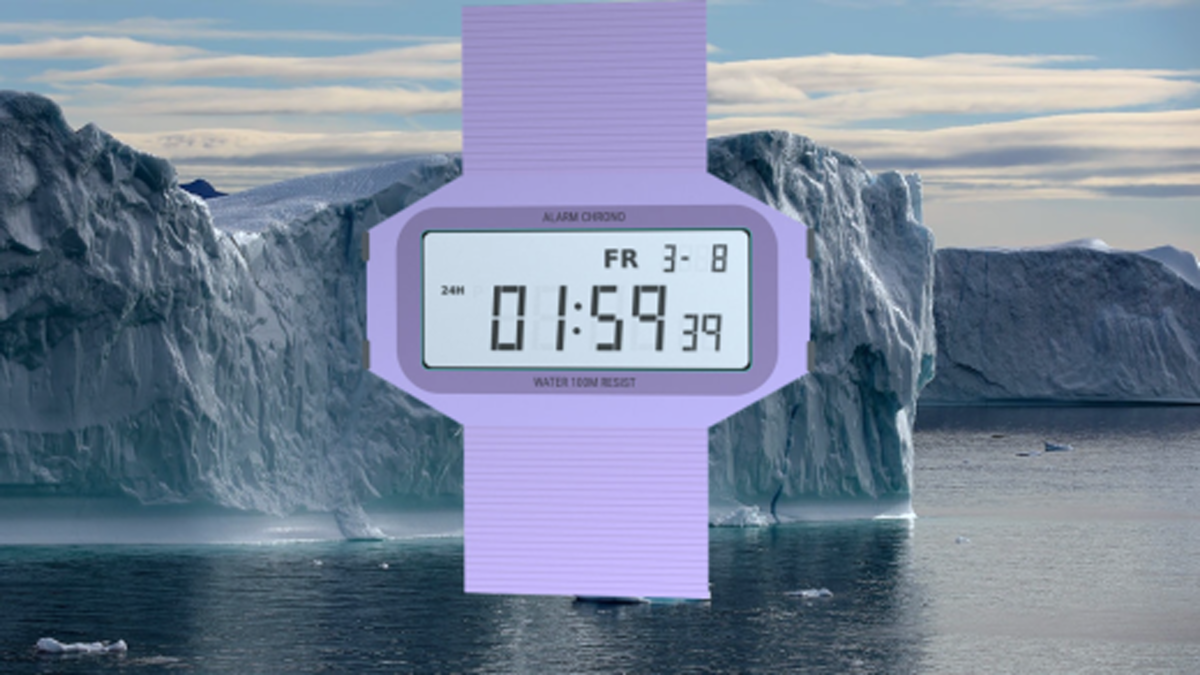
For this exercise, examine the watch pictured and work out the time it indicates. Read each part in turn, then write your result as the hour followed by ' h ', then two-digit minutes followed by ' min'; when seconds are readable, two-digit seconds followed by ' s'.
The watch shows 1 h 59 min 39 s
